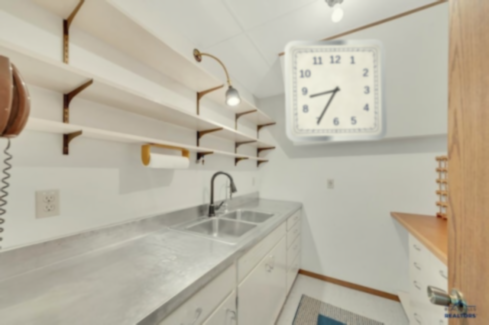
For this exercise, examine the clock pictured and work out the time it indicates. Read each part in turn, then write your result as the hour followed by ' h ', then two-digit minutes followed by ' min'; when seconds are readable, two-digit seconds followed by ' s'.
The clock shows 8 h 35 min
